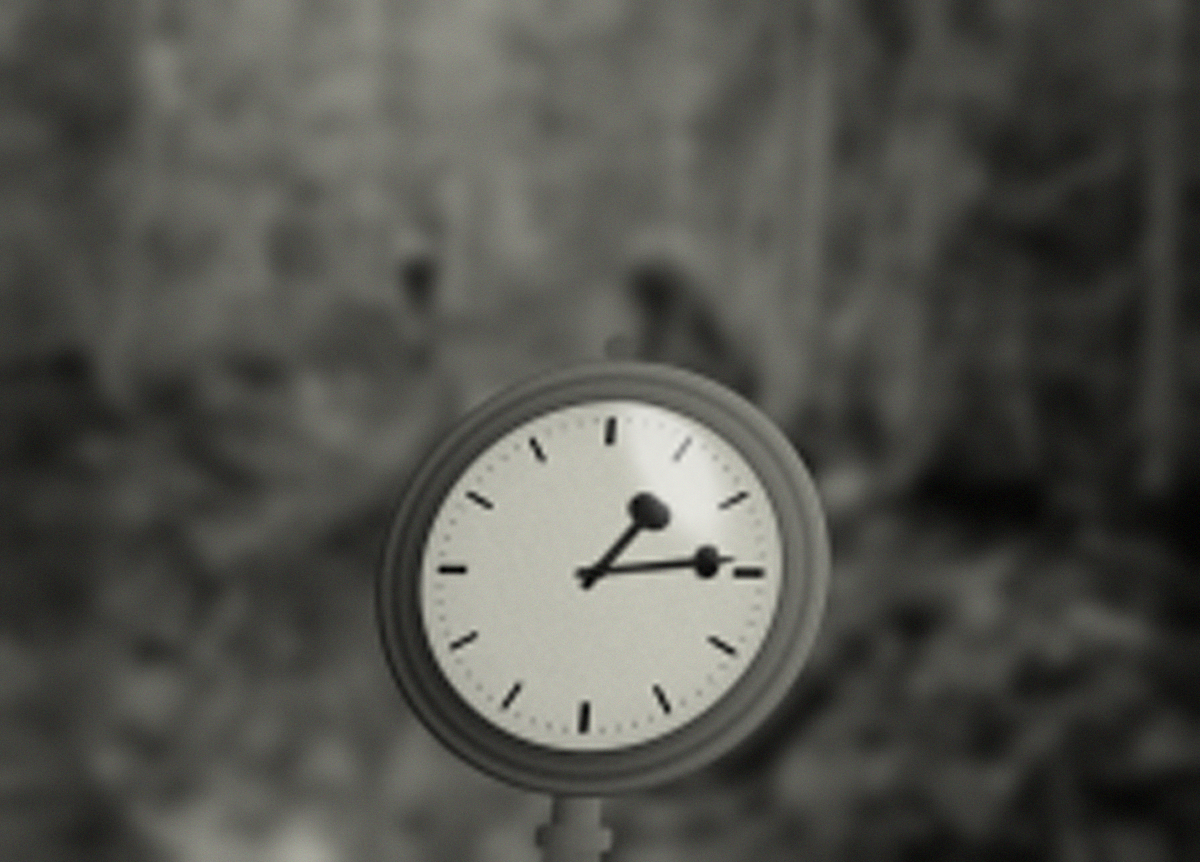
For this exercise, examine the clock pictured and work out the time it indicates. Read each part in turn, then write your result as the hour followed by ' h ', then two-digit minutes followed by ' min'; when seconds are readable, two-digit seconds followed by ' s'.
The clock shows 1 h 14 min
